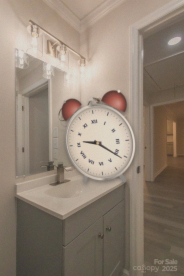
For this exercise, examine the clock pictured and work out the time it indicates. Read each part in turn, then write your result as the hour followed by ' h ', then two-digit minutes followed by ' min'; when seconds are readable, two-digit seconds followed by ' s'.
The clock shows 9 h 21 min
